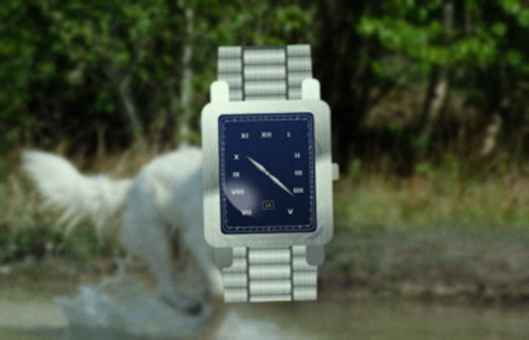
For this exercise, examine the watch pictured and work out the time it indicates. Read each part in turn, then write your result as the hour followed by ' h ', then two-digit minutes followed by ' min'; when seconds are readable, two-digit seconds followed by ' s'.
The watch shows 10 h 22 min
